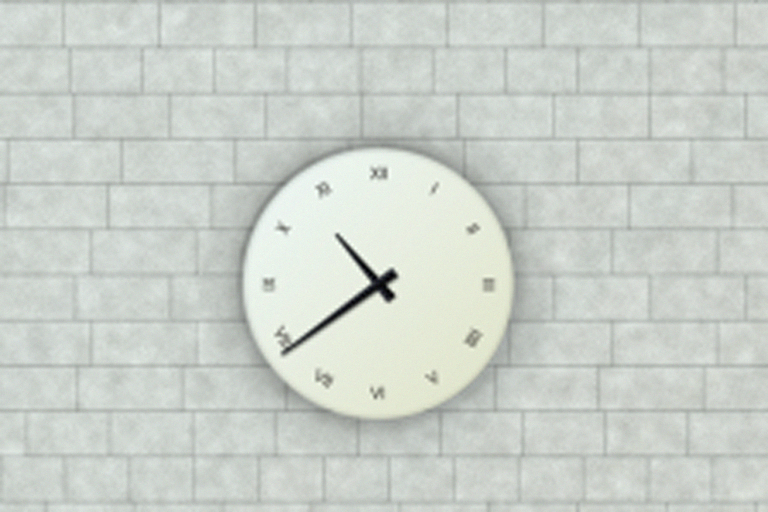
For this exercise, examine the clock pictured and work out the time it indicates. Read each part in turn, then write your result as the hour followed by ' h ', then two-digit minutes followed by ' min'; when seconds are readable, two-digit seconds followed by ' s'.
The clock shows 10 h 39 min
